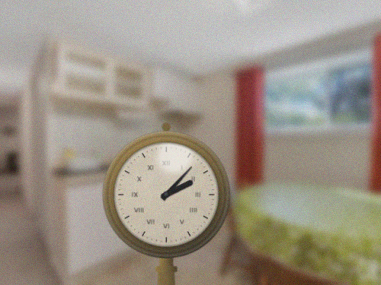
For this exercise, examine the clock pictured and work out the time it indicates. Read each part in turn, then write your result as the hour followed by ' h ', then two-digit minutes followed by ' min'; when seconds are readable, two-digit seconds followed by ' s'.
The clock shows 2 h 07 min
